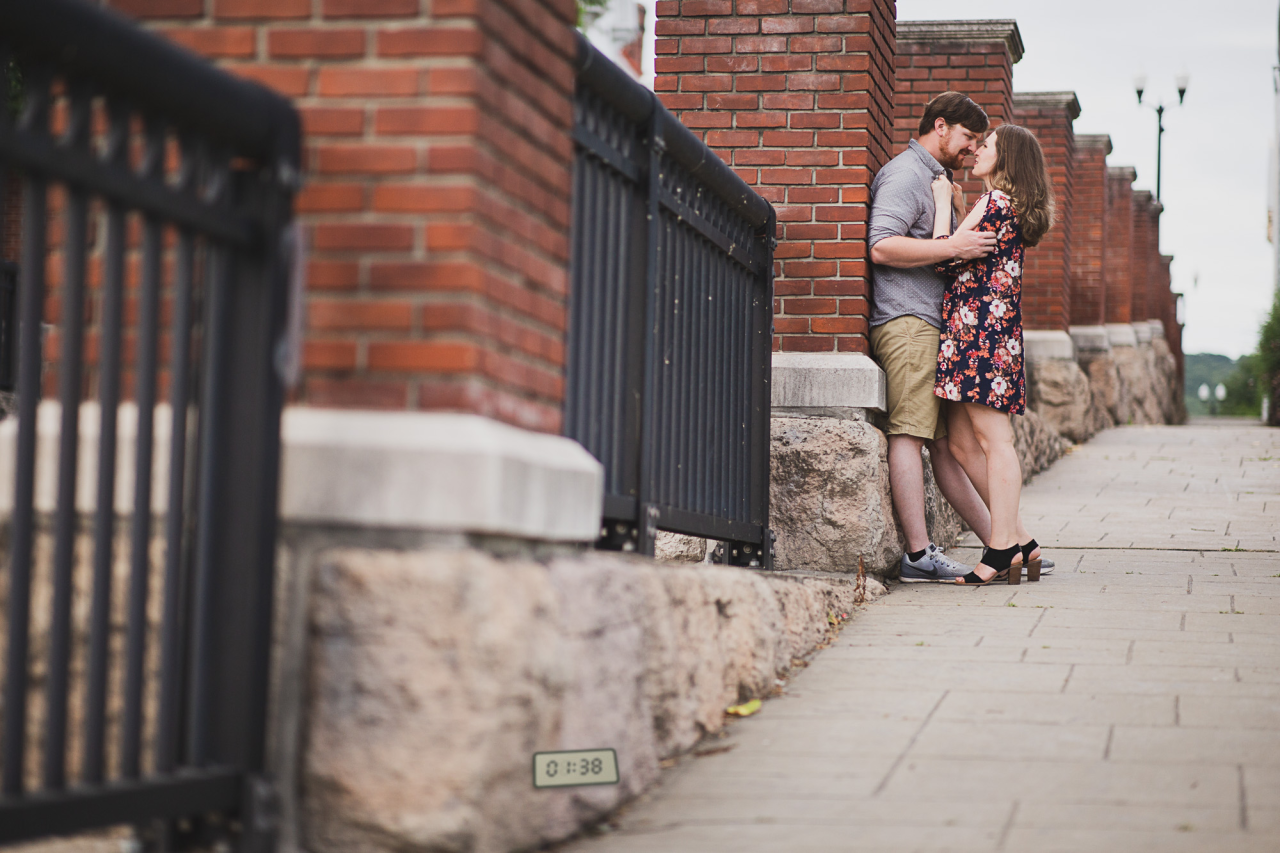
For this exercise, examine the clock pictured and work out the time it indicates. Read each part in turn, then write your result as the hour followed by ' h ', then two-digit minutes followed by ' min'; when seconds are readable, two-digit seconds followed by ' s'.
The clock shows 1 h 38 min
